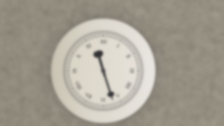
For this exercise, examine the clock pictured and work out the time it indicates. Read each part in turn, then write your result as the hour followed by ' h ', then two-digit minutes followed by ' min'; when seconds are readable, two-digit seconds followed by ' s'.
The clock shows 11 h 27 min
